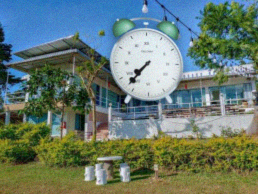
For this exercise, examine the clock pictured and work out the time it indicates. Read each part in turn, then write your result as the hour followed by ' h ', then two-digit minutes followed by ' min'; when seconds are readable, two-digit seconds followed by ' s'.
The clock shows 7 h 37 min
